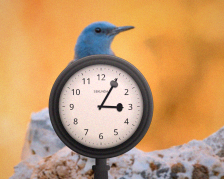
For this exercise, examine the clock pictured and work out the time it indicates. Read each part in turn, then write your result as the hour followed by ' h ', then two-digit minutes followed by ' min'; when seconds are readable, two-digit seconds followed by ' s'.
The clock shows 3 h 05 min
